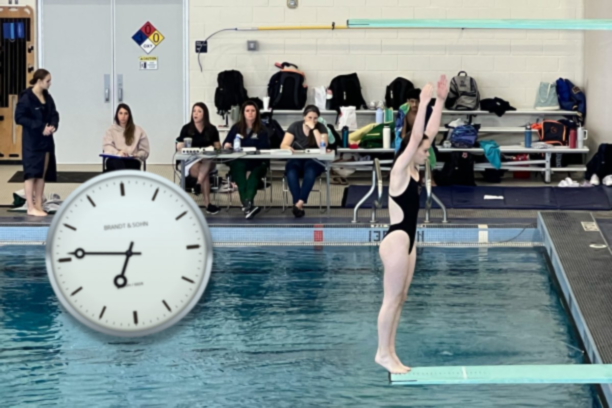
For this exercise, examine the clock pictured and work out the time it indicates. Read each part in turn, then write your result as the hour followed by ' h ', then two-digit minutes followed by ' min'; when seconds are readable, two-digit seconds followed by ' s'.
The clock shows 6 h 46 min
